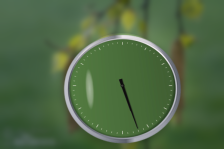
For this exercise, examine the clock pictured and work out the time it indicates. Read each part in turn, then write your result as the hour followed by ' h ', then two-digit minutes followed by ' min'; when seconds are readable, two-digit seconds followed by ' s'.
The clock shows 5 h 27 min
